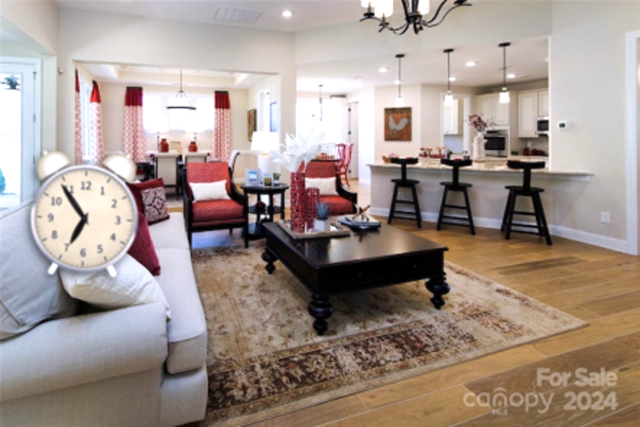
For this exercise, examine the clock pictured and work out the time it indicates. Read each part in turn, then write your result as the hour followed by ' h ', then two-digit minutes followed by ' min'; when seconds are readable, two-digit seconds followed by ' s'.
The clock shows 6 h 54 min
